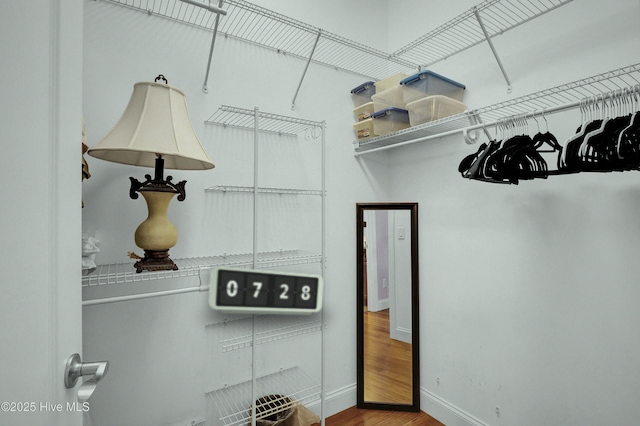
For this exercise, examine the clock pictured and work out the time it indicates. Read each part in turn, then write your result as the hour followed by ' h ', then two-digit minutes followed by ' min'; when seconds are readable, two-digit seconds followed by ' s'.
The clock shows 7 h 28 min
